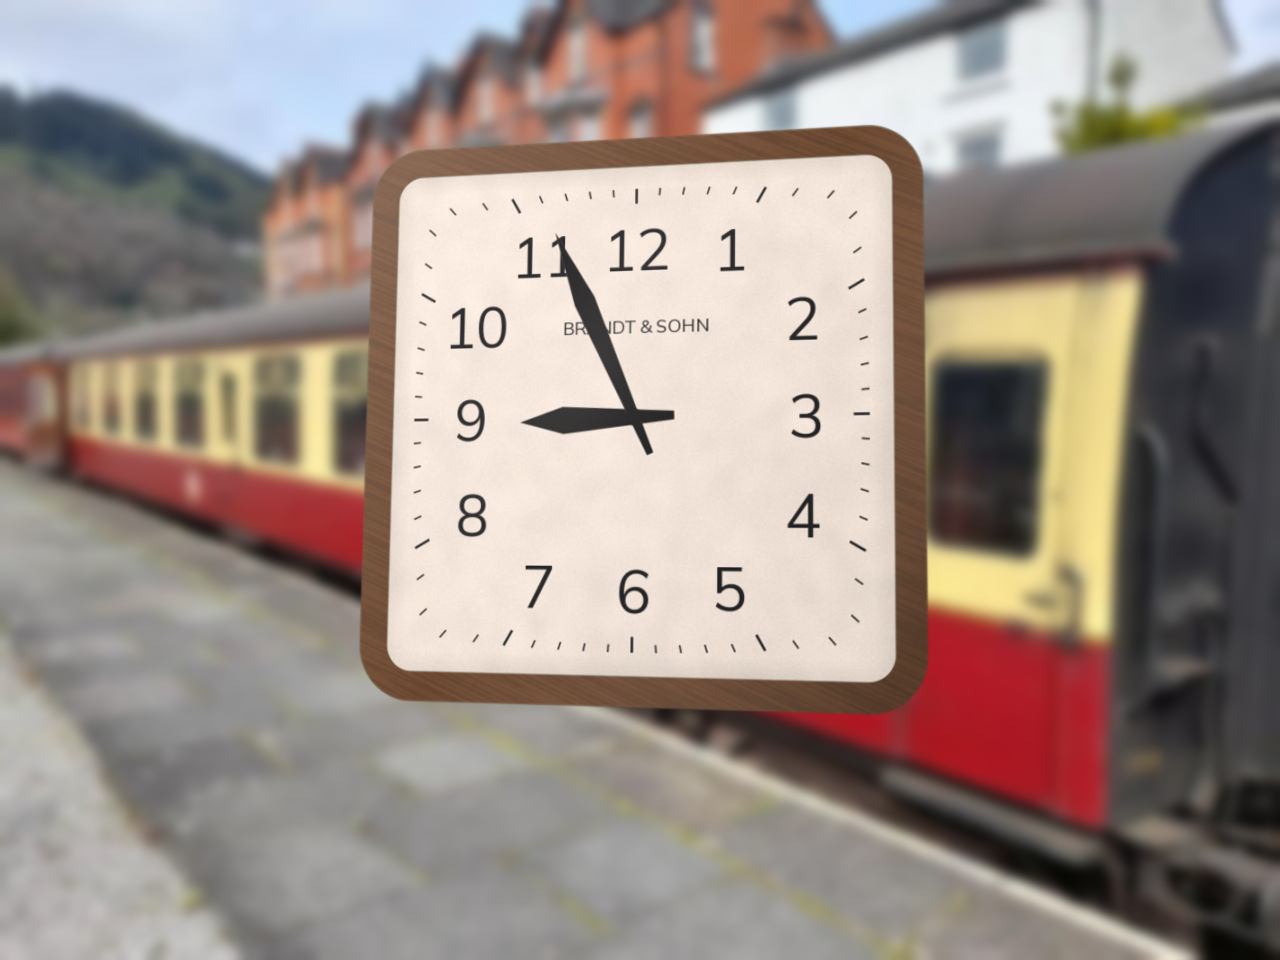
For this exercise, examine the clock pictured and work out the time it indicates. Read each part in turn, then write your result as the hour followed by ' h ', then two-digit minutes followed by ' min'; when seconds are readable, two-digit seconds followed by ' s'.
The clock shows 8 h 56 min
